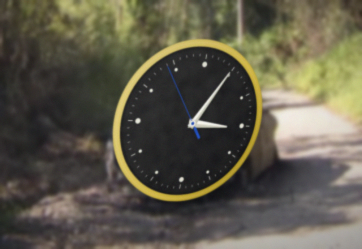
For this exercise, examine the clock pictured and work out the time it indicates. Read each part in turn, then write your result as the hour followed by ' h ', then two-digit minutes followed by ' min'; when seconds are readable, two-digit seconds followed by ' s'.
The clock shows 3 h 04 min 54 s
